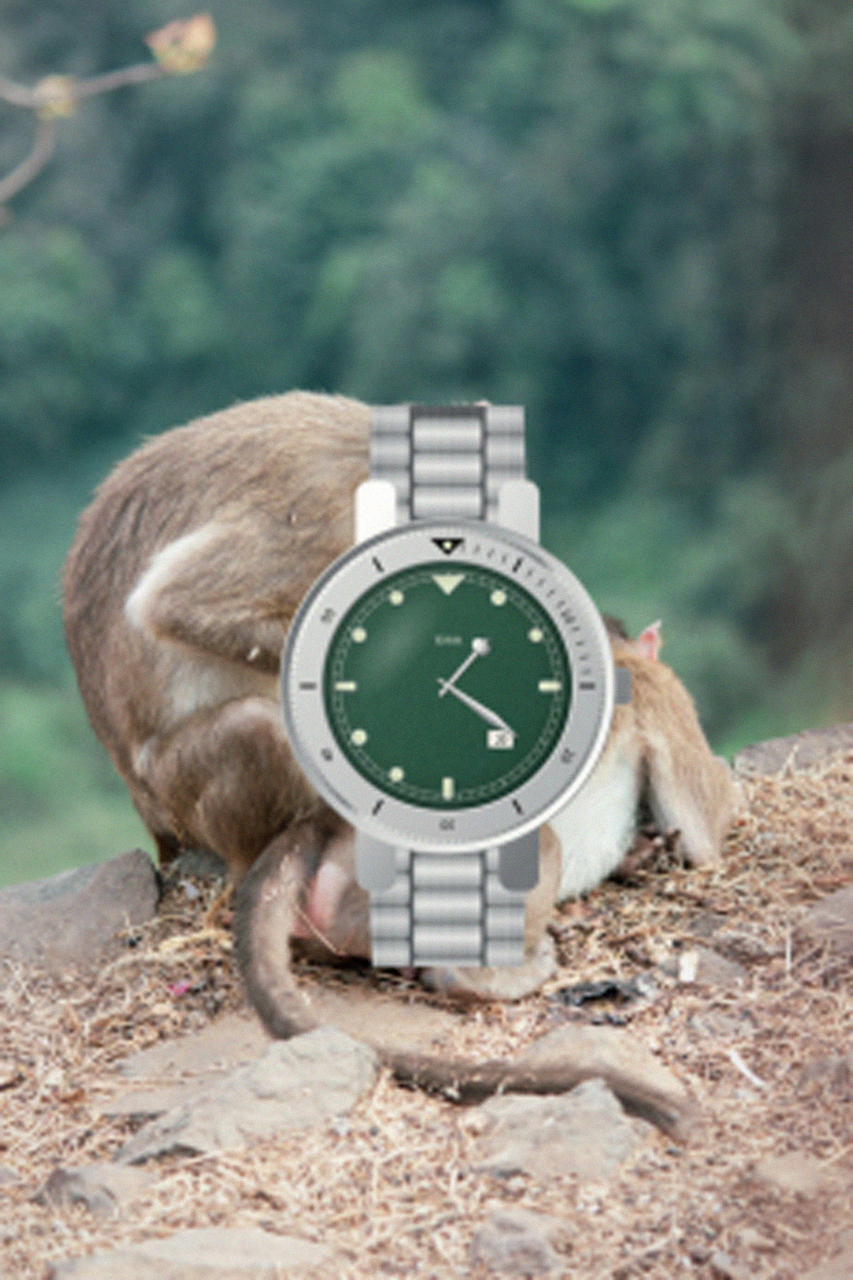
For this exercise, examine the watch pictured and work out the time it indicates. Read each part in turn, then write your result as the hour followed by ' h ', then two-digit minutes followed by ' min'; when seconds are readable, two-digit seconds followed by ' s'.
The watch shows 1 h 21 min
